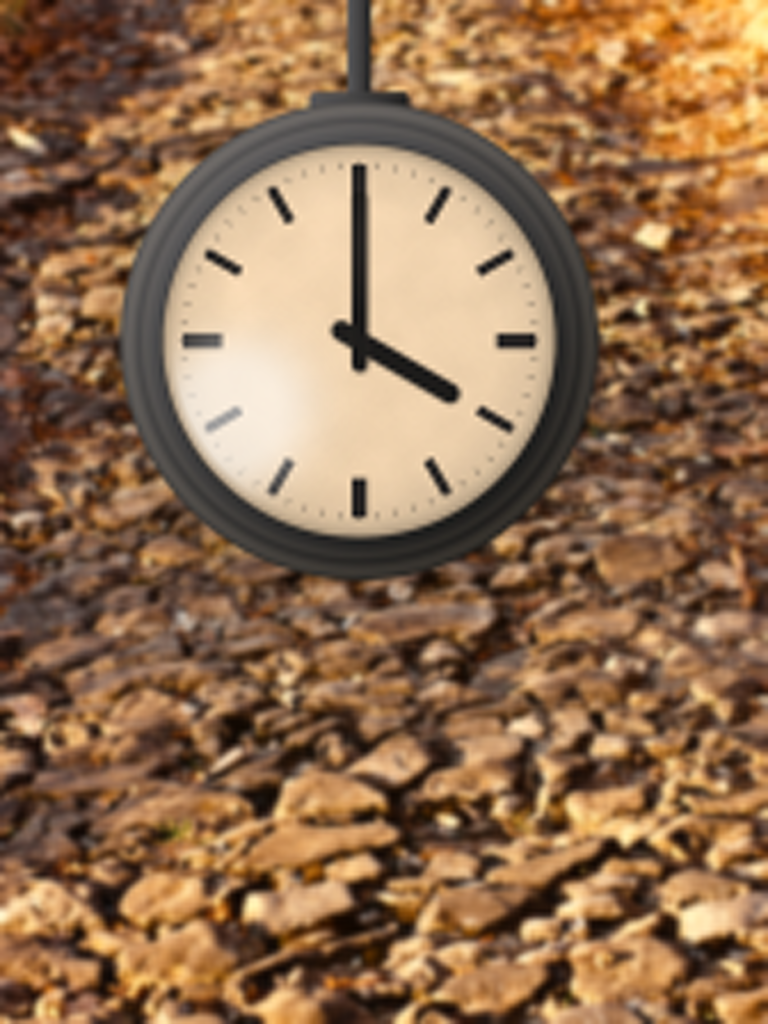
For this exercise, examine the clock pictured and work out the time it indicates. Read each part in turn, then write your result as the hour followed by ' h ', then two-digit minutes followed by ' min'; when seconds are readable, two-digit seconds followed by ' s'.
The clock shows 4 h 00 min
